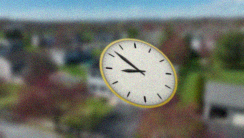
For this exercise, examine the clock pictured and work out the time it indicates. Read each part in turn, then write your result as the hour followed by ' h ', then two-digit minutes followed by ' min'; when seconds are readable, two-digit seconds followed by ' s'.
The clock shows 8 h 52 min
